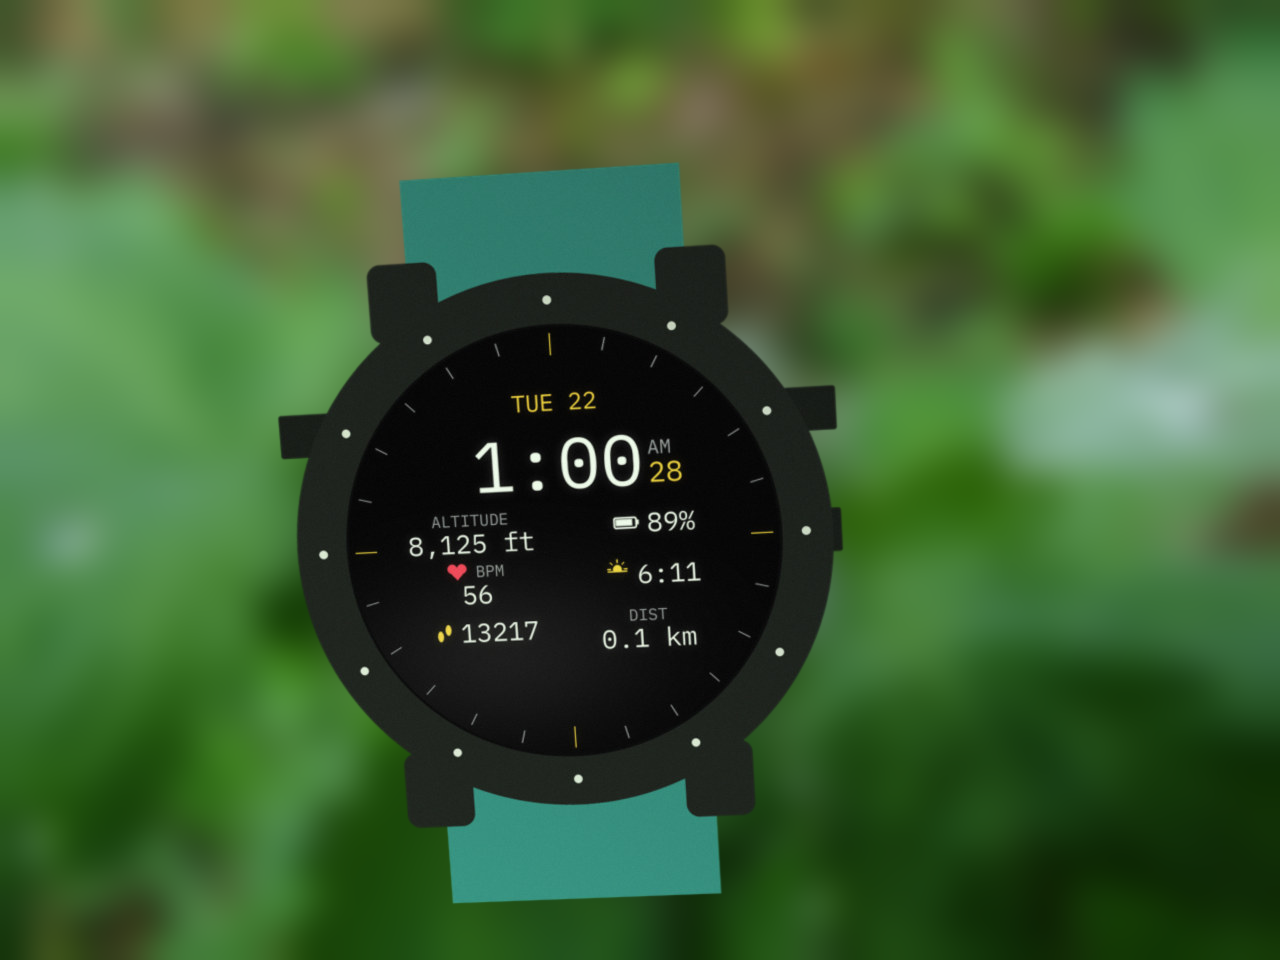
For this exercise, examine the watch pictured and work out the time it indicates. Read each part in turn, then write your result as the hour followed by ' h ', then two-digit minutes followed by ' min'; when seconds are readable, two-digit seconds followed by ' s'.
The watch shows 1 h 00 min 28 s
